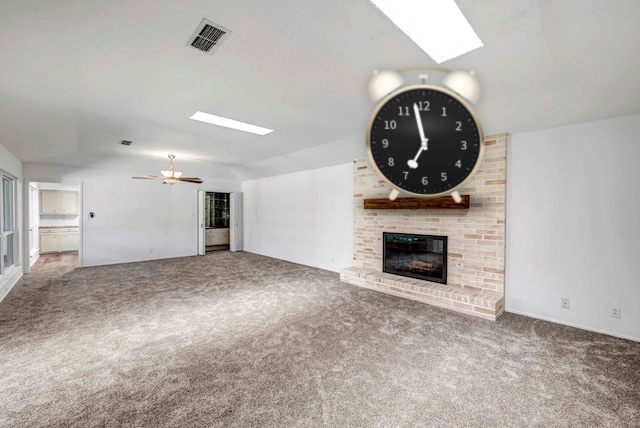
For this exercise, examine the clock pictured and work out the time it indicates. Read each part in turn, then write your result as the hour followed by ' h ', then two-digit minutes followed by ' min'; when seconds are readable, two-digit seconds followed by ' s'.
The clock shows 6 h 58 min
